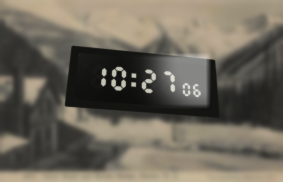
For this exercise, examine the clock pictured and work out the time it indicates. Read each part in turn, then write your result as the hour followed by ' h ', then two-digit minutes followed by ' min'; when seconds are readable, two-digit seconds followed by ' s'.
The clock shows 10 h 27 min 06 s
